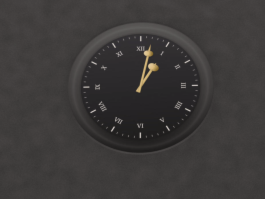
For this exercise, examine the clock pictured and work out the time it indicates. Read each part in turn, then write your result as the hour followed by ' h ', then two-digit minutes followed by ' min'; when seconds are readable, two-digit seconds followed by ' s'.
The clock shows 1 h 02 min
